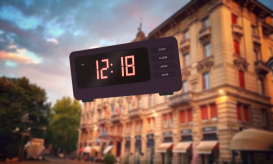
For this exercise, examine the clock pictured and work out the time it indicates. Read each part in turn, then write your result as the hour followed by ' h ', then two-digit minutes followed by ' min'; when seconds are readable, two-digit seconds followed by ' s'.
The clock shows 12 h 18 min
